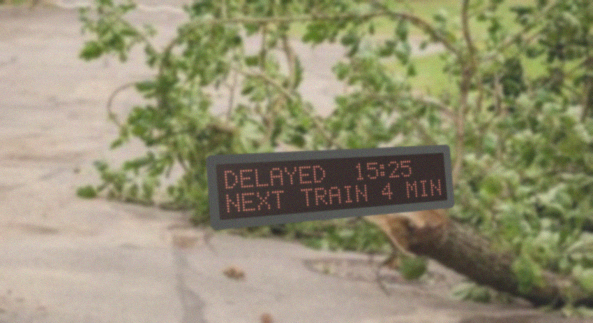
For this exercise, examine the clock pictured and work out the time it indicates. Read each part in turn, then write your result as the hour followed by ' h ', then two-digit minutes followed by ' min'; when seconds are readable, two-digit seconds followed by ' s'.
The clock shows 15 h 25 min
